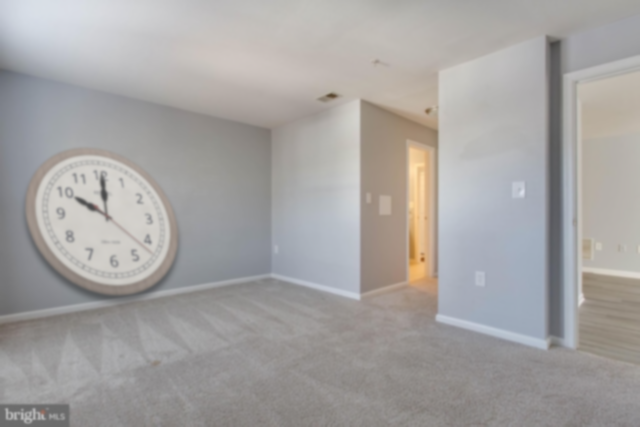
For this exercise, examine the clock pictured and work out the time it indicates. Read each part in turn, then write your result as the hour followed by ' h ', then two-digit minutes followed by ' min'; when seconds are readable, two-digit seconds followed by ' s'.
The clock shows 10 h 00 min 22 s
